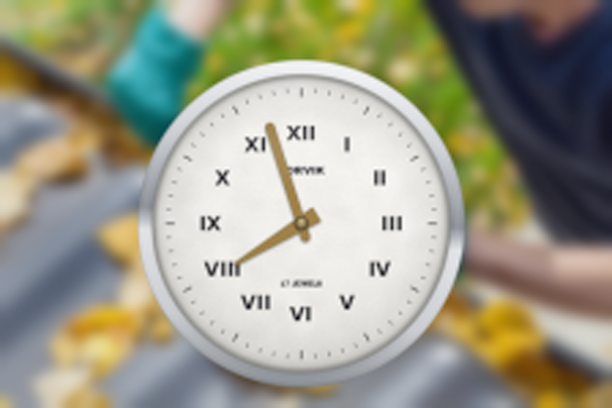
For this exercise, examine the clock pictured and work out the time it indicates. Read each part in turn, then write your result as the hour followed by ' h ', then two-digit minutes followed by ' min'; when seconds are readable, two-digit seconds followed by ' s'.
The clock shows 7 h 57 min
